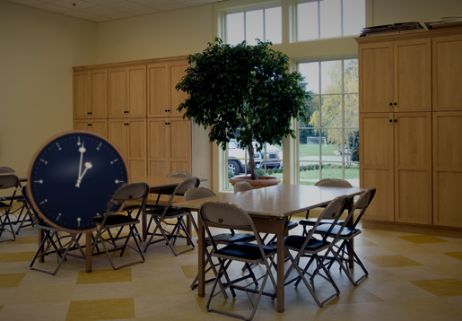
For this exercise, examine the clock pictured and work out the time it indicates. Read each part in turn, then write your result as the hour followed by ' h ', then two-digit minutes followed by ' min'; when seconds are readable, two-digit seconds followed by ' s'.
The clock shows 1 h 01 min
